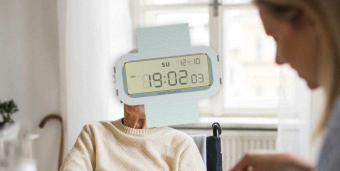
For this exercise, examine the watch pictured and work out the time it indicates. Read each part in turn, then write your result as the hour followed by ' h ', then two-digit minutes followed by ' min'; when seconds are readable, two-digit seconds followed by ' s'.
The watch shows 19 h 02 min 03 s
